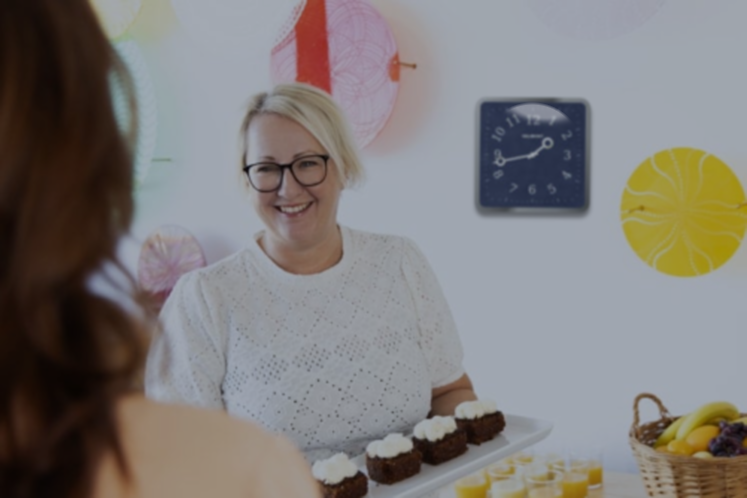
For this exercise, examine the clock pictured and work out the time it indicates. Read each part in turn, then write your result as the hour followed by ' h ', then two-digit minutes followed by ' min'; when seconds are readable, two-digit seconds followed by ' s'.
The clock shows 1 h 43 min
